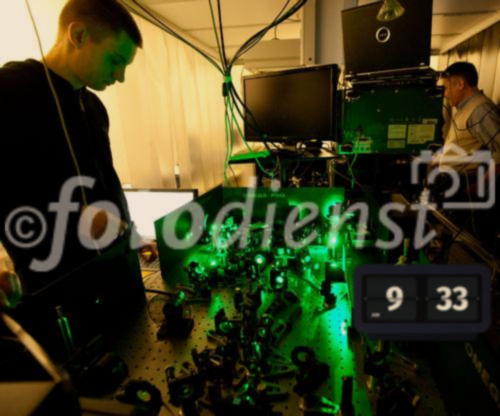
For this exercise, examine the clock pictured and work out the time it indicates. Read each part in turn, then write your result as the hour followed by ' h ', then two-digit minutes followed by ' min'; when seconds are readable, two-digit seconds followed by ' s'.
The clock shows 9 h 33 min
